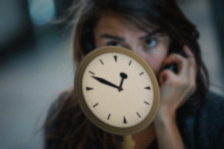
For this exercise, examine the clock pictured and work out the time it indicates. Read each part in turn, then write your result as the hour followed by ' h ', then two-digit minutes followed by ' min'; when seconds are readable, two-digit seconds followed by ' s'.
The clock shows 12 h 49 min
